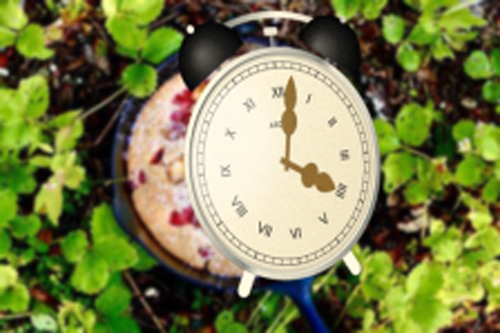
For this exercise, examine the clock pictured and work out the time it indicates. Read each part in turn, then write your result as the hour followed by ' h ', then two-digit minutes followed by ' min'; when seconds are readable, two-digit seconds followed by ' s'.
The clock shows 4 h 02 min
